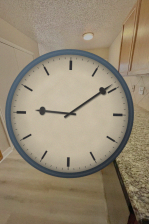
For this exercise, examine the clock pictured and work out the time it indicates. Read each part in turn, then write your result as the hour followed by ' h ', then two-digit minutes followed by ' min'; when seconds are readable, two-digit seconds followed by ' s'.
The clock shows 9 h 09 min
